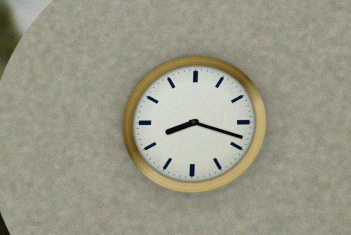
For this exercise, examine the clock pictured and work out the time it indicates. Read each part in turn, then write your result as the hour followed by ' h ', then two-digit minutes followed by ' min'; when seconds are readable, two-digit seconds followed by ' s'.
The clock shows 8 h 18 min
